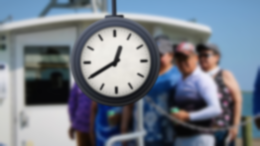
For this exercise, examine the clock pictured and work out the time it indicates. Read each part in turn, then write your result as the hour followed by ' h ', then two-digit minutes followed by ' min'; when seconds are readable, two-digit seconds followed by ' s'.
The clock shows 12 h 40 min
